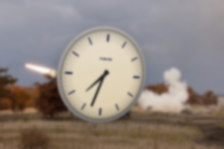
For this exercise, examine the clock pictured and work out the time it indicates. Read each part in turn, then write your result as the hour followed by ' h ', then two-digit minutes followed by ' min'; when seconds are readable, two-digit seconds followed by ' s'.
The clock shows 7 h 33 min
